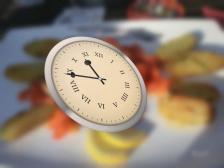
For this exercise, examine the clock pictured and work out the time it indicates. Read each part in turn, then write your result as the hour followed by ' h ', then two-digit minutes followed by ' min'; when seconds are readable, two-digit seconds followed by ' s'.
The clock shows 10 h 44 min
